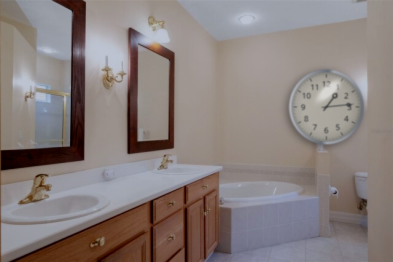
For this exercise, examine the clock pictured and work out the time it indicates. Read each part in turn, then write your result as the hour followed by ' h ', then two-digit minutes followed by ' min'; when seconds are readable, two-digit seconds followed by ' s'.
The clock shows 1 h 14 min
